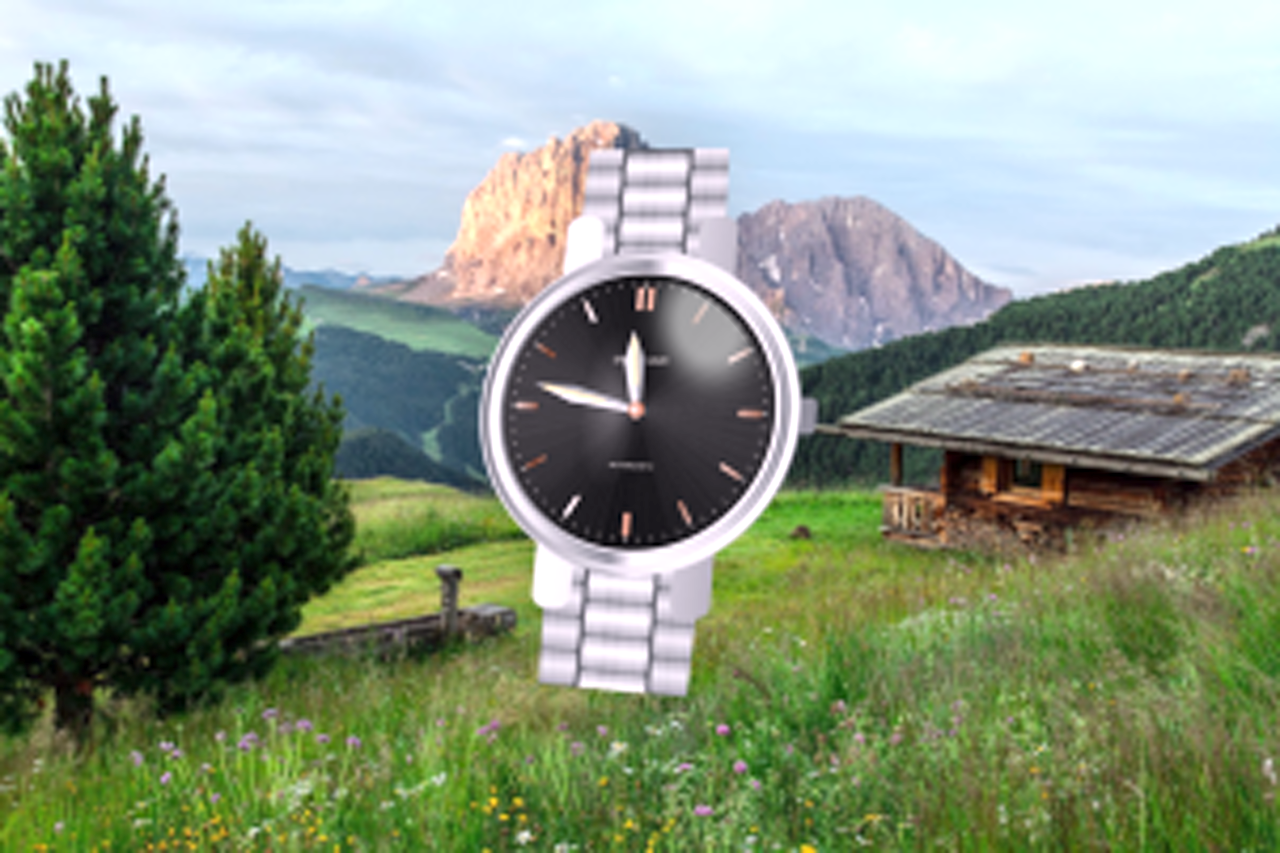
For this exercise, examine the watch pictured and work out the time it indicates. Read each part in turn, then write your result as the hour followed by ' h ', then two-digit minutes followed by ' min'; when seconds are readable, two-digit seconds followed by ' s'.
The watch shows 11 h 47 min
